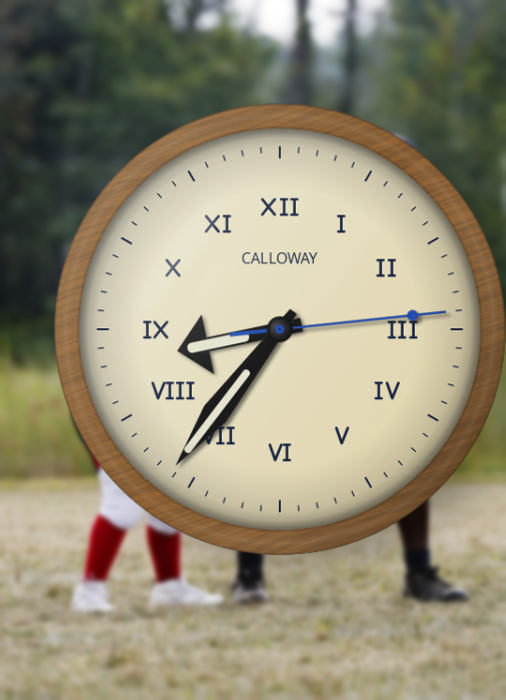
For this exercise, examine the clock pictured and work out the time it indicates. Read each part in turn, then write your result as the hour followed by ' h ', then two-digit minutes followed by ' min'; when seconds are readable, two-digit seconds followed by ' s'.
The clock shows 8 h 36 min 14 s
